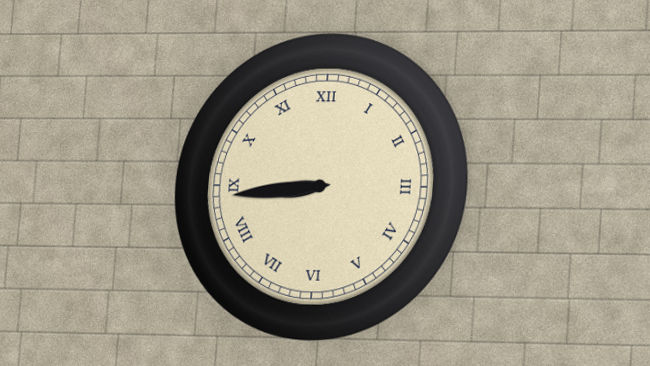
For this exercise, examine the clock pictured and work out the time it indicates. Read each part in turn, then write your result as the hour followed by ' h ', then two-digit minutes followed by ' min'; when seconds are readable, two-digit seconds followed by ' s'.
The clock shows 8 h 44 min
